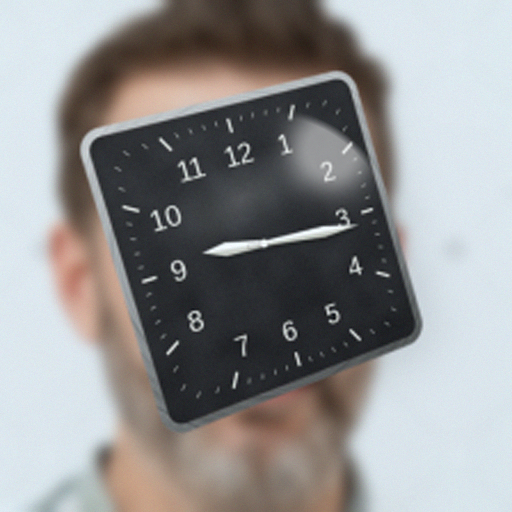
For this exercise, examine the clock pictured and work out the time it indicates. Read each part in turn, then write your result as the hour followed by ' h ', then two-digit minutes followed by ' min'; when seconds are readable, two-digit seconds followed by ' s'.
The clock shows 9 h 16 min
